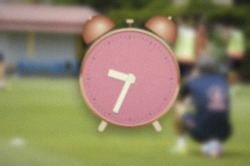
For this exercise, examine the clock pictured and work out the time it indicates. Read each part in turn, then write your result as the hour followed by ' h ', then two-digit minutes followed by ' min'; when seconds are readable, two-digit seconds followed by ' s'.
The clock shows 9 h 34 min
